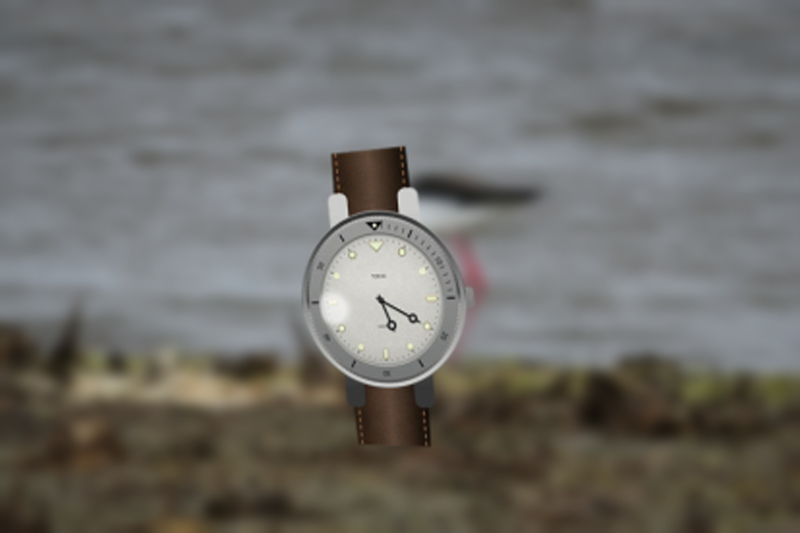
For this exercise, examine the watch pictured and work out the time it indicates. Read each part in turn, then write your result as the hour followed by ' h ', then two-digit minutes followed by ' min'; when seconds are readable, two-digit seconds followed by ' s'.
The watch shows 5 h 20 min
